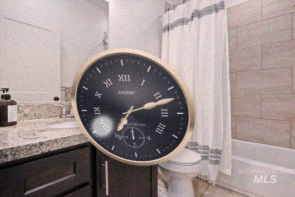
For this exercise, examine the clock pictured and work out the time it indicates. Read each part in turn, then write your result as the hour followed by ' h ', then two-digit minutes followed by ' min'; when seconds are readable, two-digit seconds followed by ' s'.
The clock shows 7 h 12 min
